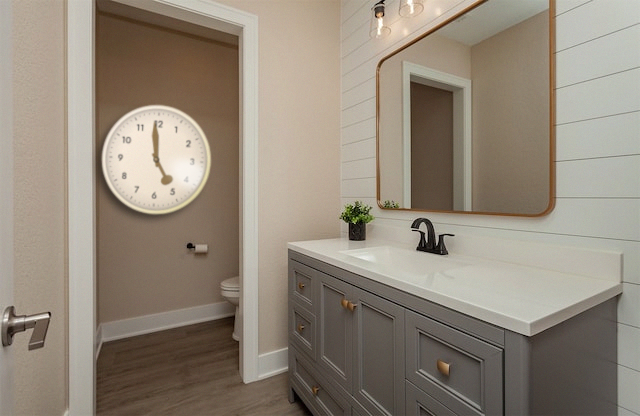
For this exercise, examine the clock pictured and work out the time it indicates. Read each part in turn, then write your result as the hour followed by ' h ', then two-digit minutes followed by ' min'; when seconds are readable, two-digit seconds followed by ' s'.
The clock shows 4 h 59 min
